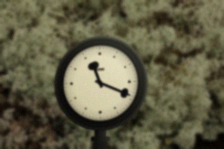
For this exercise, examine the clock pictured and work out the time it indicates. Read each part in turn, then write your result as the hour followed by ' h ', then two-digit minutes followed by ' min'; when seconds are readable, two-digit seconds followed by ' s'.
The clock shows 11 h 19 min
